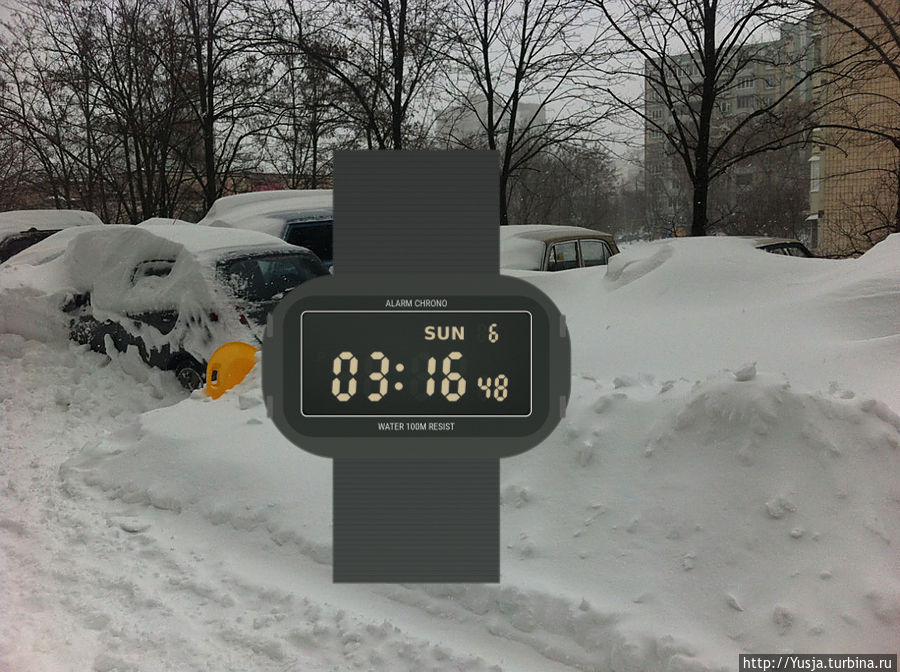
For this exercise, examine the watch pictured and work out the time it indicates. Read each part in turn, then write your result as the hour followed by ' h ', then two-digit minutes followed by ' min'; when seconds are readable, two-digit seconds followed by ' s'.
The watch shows 3 h 16 min 48 s
